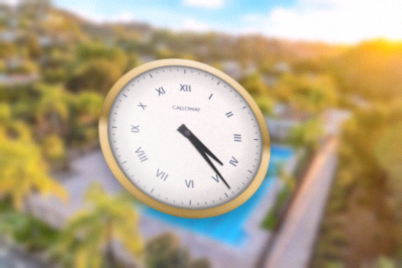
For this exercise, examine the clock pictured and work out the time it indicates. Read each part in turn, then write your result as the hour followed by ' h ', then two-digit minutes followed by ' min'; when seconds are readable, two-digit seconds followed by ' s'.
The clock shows 4 h 24 min
